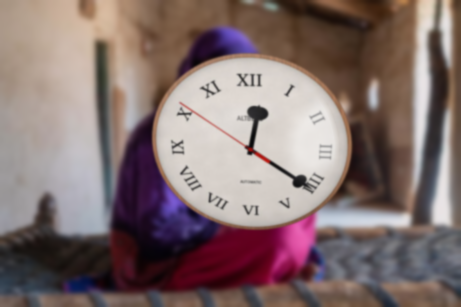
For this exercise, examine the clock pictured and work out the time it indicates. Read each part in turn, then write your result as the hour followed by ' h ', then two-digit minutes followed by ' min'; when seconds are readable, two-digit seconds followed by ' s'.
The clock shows 12 h 20 min 51 s
